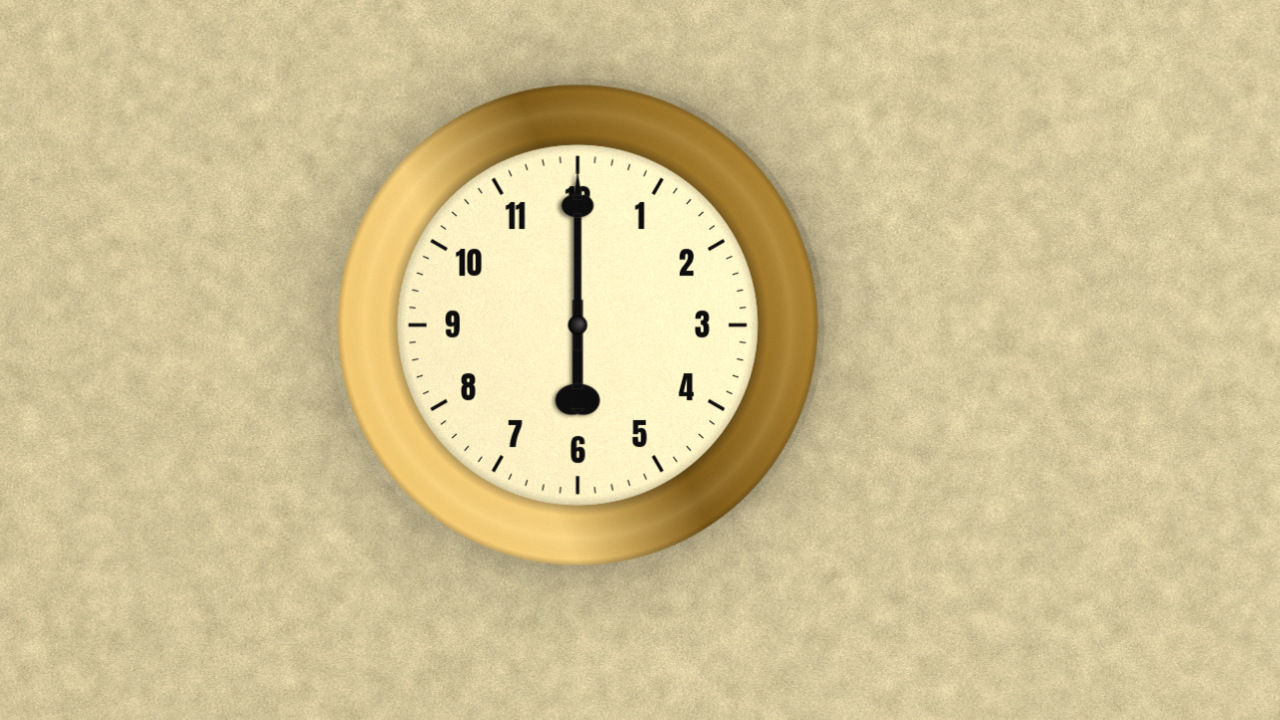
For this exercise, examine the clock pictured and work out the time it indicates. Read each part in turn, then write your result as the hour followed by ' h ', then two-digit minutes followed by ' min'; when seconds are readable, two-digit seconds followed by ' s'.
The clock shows 6 h 00 min
